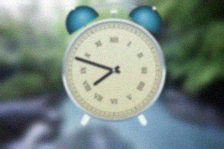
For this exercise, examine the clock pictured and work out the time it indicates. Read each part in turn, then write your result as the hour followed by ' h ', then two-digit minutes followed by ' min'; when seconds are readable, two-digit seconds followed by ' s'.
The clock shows 7 h 48 min
